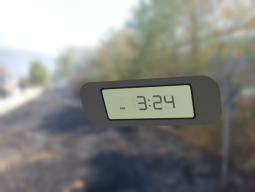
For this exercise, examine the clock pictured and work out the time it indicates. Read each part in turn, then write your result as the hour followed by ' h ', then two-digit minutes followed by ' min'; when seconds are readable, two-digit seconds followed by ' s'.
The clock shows 3 h 24 min
